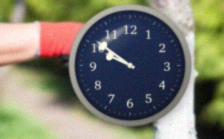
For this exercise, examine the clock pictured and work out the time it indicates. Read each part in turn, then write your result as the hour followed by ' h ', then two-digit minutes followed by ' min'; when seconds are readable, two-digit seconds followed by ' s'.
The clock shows 9 h 51 min
